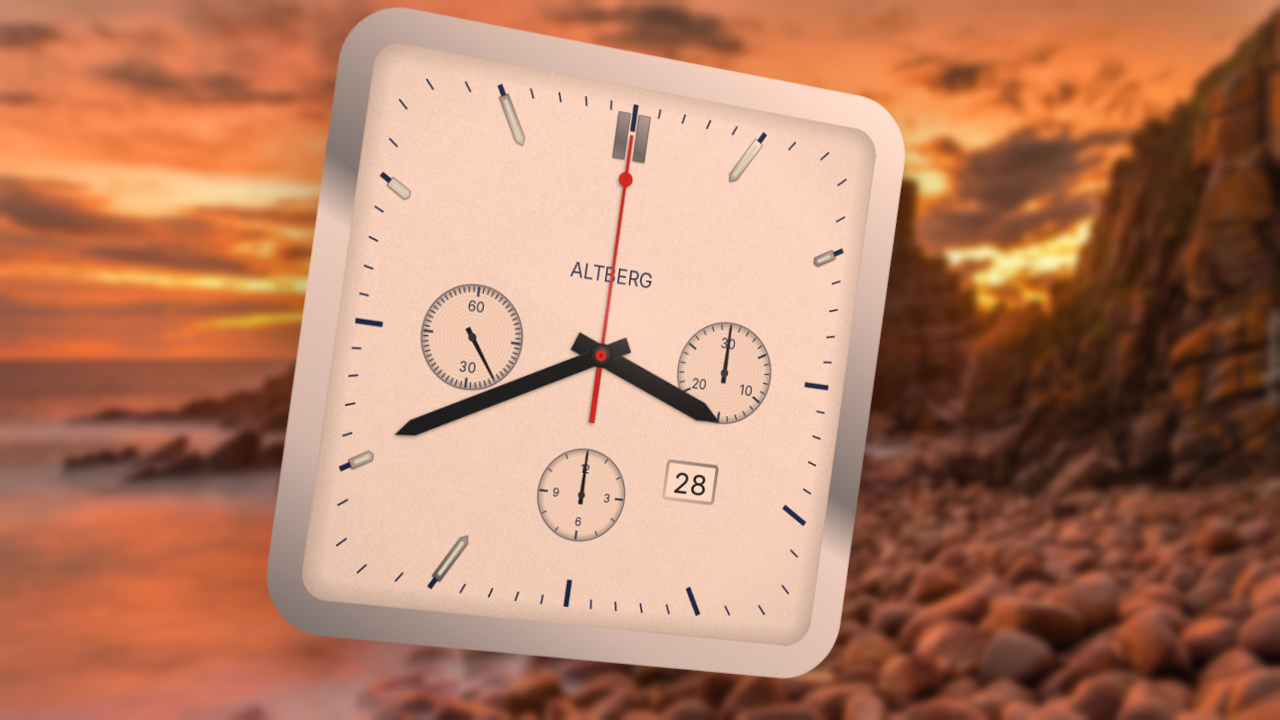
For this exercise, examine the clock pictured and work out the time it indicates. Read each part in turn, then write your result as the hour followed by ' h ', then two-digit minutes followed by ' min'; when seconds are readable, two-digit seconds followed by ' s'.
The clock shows 3 h 40 min 24 s
